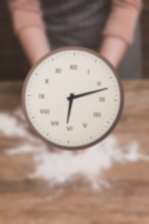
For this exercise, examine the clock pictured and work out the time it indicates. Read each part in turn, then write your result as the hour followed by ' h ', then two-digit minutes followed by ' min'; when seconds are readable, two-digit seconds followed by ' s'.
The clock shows 6 h 12 min
